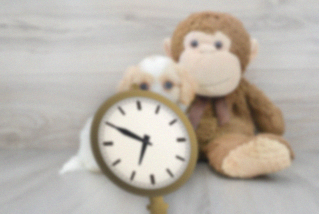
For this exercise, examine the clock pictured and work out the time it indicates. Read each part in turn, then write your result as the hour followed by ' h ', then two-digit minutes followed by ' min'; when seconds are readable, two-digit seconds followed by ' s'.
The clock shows 6 h 50 min
